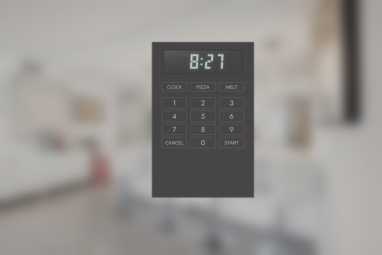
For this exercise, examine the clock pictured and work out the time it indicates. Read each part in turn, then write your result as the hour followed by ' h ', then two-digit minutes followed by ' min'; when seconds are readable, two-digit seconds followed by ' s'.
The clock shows 8 h 27 min
